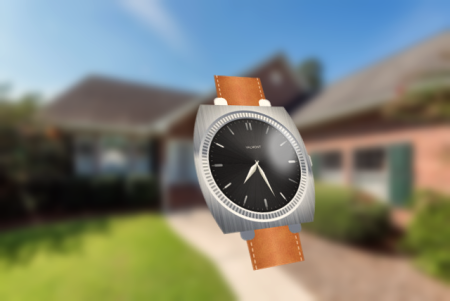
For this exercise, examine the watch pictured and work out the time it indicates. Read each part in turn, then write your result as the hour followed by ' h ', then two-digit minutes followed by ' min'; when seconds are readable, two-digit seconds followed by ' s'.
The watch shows 7 h 27 min
